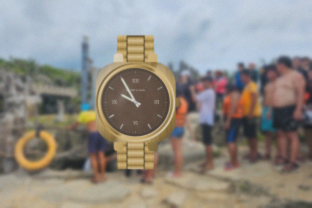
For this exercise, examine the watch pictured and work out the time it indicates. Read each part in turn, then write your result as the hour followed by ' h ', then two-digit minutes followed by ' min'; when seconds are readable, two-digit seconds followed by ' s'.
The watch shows 9 h 55 min
